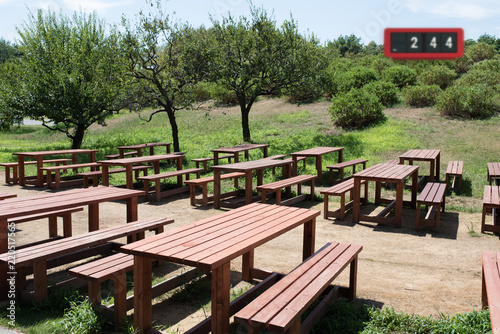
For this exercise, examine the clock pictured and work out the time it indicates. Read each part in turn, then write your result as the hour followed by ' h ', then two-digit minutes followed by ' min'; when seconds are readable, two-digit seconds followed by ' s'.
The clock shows 2 h 44 min
